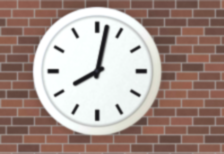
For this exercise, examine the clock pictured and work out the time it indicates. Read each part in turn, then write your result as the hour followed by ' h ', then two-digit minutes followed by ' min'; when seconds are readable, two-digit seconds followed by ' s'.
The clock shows 8 h 02 min
